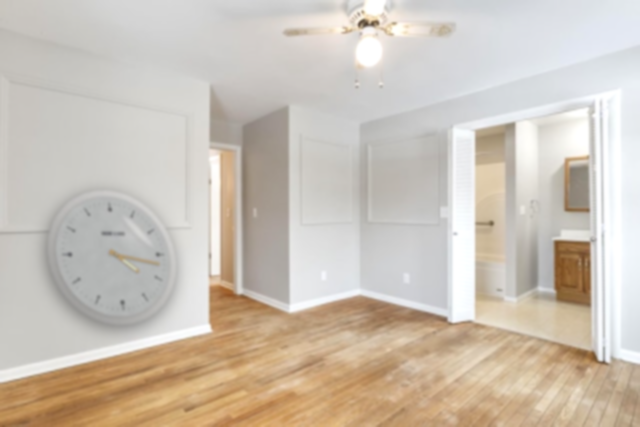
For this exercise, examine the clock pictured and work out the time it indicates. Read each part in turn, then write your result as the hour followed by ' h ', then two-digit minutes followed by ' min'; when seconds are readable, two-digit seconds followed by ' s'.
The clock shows 4 h 17 min
